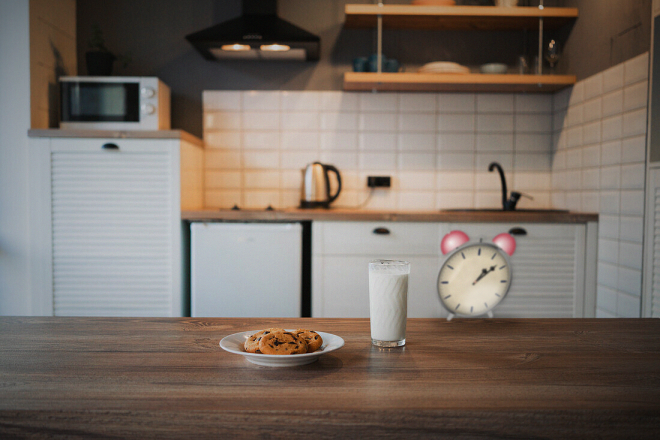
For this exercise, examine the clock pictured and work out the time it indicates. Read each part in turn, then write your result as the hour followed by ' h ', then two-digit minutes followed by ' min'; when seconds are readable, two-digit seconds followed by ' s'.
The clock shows 1 h 08 min
